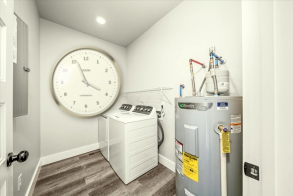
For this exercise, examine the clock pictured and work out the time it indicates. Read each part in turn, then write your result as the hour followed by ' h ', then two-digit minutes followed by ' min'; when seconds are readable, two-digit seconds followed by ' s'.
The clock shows 3 h 56 min
